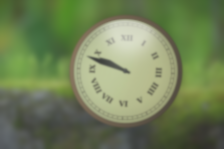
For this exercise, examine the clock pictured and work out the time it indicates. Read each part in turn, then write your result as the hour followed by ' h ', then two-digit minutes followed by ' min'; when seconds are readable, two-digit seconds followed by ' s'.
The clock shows 9 h 48 min
